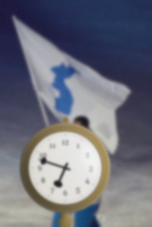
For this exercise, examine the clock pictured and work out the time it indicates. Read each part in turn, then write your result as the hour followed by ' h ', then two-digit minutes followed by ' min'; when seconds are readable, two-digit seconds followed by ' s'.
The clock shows 6 h 48 min
